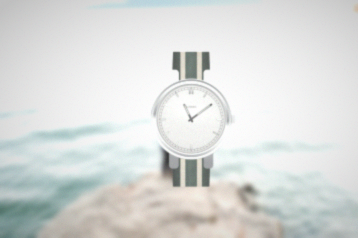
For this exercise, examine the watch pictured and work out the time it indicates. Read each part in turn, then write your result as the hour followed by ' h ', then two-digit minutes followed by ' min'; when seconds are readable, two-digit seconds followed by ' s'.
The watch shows 11 h 09 min
